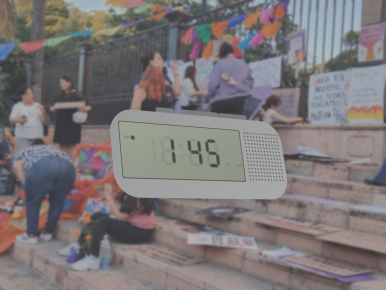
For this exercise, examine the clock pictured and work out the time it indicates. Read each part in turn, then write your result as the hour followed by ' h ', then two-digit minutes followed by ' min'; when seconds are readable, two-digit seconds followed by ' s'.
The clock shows 1 h 45 min
